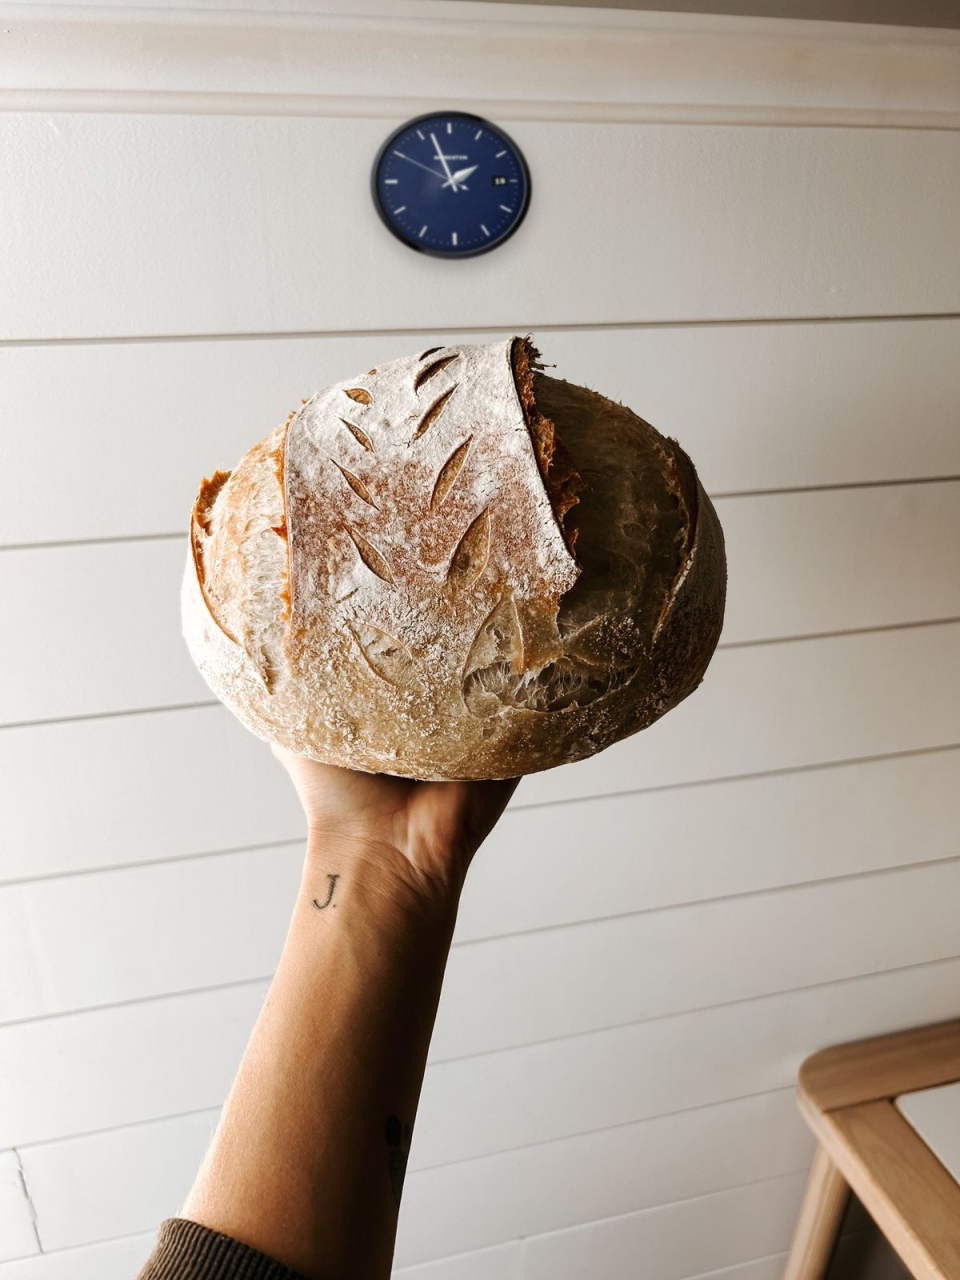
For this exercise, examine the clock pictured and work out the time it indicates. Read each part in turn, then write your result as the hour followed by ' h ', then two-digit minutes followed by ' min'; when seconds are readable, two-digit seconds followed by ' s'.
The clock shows 1 h 56 min 50 s
